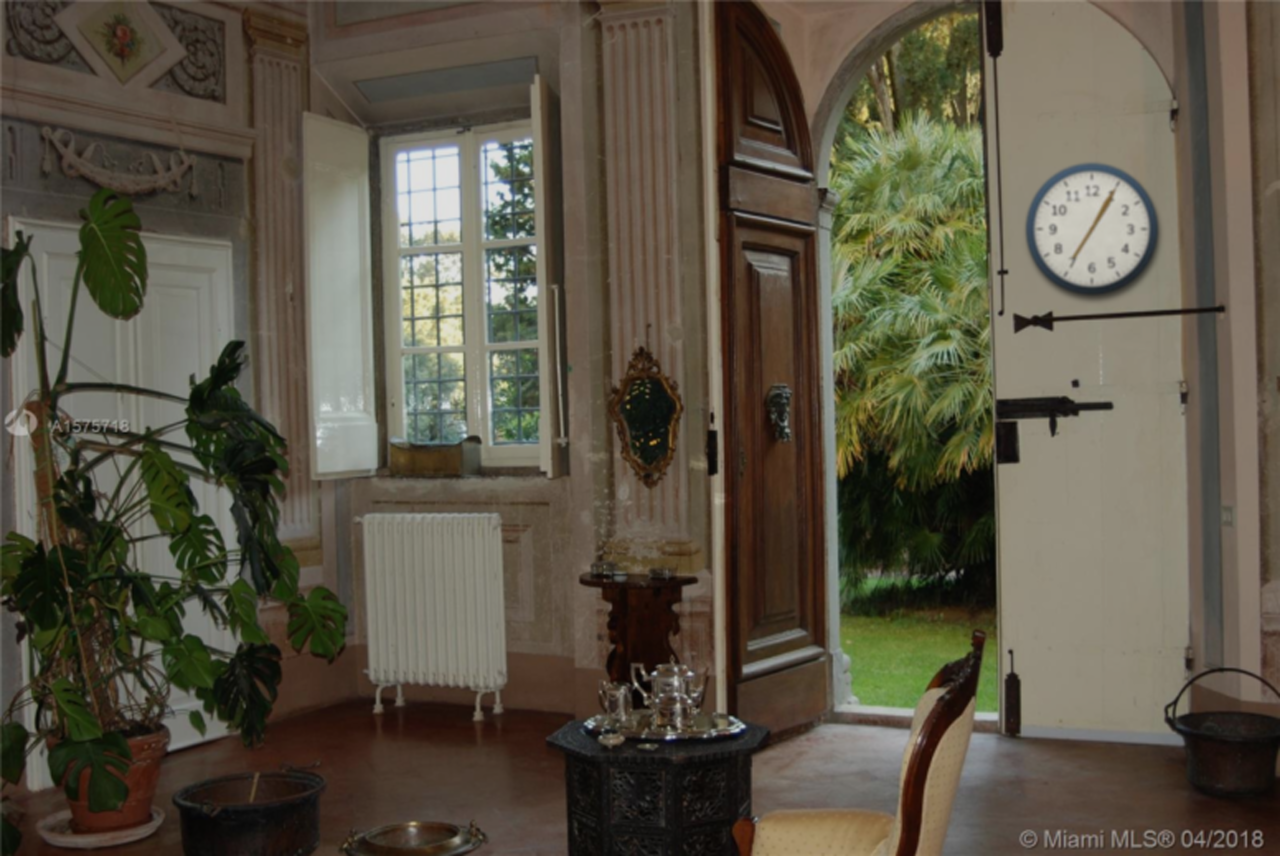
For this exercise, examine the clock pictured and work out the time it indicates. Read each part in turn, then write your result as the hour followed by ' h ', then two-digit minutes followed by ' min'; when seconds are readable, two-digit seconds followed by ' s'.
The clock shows 7 h 05 min
